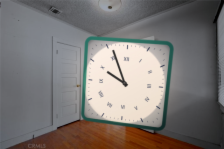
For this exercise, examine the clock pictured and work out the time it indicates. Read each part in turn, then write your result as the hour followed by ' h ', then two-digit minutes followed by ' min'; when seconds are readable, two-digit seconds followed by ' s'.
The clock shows 9 h 56 min
